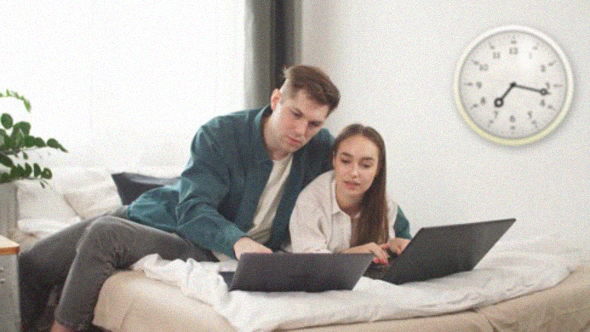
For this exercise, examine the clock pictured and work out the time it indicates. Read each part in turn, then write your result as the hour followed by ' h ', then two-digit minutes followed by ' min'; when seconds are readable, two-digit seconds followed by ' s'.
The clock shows 7 h 17 min
